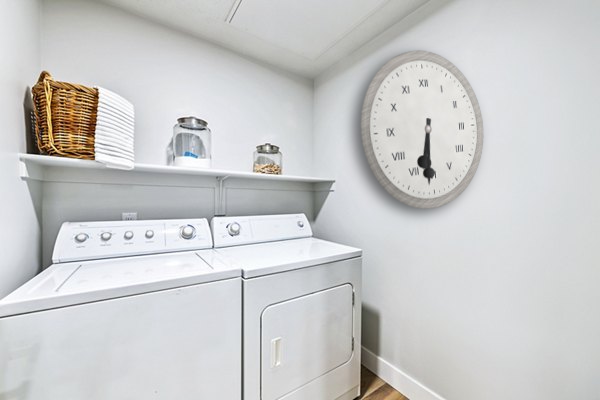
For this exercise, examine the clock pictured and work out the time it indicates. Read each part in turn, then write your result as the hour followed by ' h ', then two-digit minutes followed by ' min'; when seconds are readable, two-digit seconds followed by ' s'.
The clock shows 6 h 31 min
